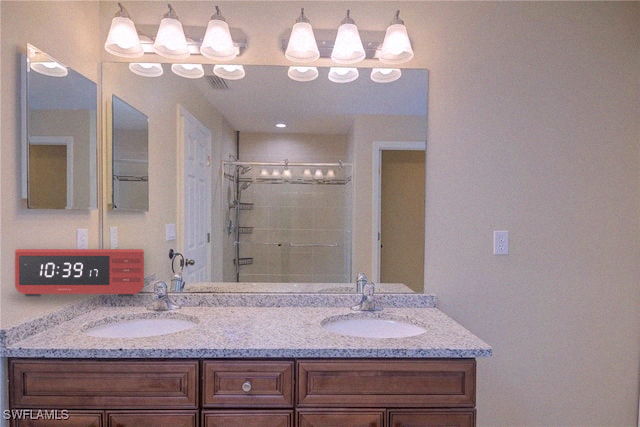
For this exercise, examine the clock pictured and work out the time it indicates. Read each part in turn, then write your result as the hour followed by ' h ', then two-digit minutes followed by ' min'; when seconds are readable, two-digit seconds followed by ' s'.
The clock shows 10 h 39 min 17 s
